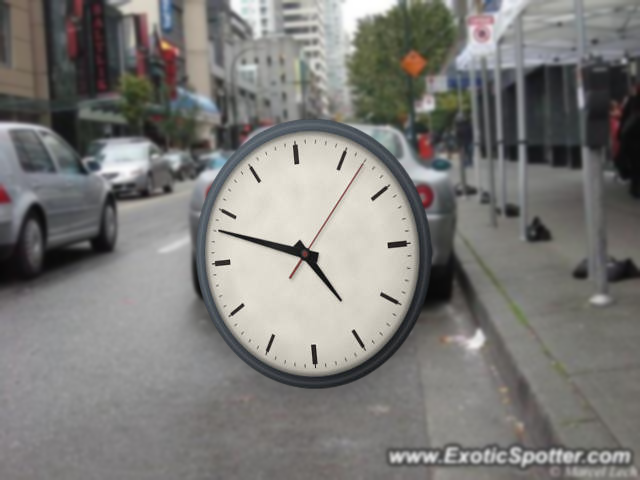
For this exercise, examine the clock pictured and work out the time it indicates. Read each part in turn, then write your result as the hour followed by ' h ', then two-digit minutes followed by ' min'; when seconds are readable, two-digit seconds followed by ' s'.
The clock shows 4 h 48 min 07 s
